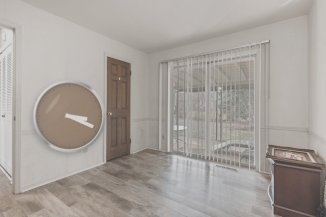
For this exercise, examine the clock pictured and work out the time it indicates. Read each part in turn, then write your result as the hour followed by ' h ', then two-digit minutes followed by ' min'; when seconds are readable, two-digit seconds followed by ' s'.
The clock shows 3 h 19 min
